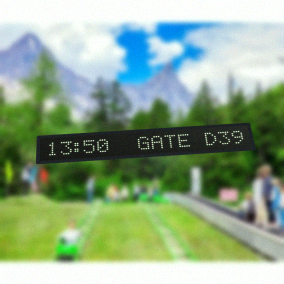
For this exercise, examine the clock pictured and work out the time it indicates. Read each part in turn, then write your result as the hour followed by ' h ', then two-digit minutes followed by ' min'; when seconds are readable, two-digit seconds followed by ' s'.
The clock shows 13 h 50 min
